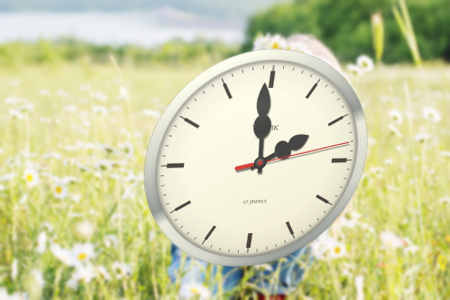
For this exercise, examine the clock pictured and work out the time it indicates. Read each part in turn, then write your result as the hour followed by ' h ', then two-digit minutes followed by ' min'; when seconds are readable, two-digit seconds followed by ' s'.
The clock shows 1 h 59 min 13 s
